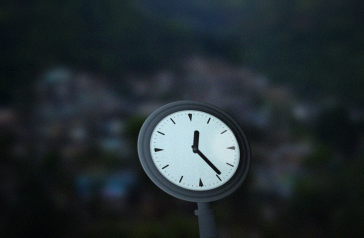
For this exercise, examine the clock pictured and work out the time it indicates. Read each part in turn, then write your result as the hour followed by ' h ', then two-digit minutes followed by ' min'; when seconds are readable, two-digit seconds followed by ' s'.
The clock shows 12 h 24 min
